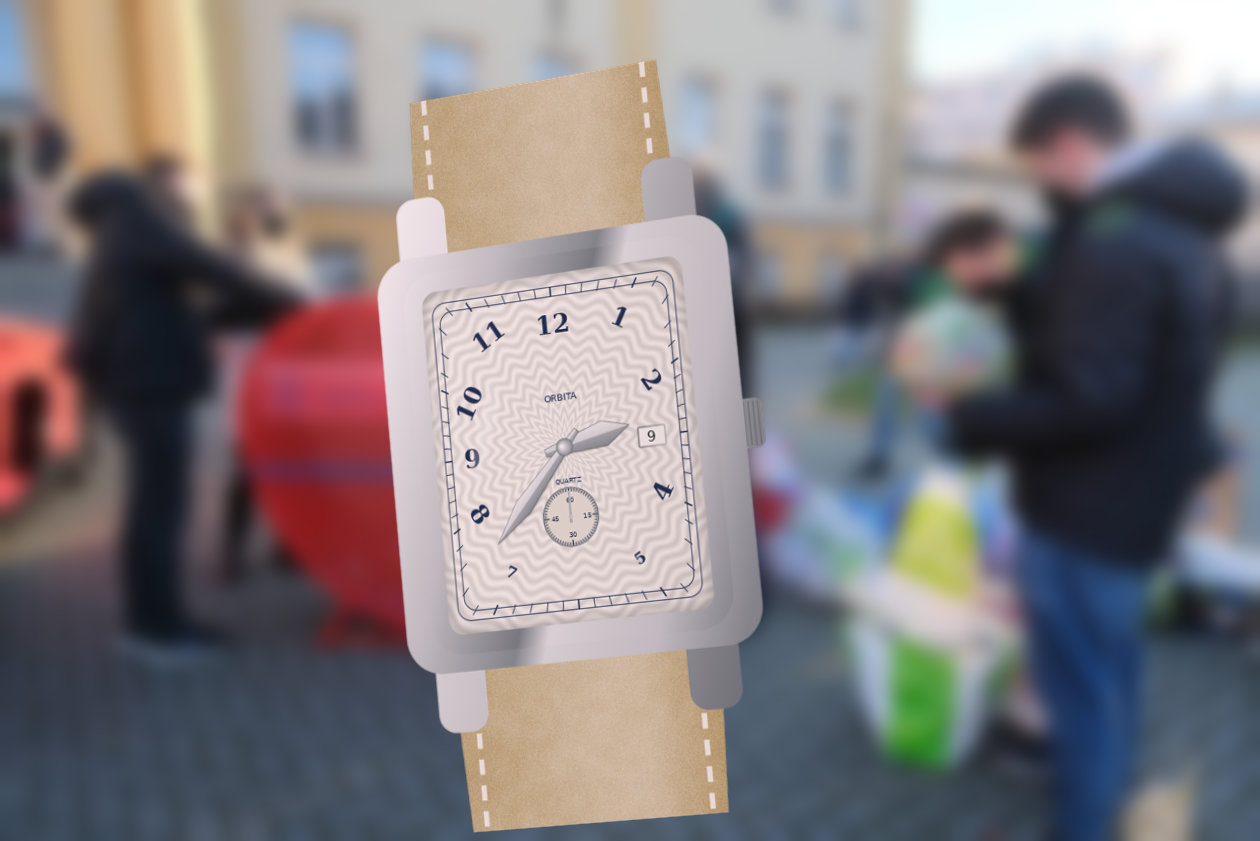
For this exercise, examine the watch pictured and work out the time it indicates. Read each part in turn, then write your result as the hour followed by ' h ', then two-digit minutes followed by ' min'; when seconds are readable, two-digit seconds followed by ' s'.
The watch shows 2 h 37 min
